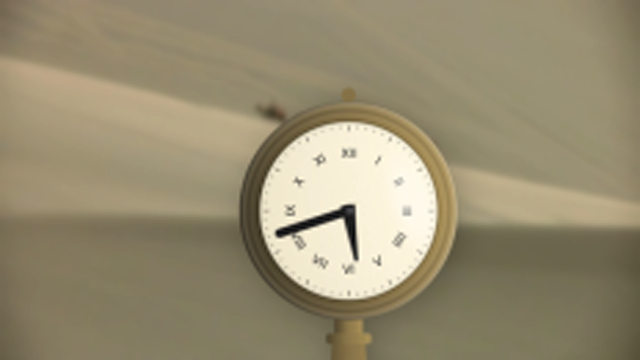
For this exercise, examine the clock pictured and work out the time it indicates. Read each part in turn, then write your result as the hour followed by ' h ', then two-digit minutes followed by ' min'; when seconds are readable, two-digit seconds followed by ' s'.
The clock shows 5 h 42 min
